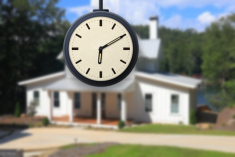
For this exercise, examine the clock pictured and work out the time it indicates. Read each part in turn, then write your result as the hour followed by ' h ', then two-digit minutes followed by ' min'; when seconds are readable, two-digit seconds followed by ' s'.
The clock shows 6 h 10 min
